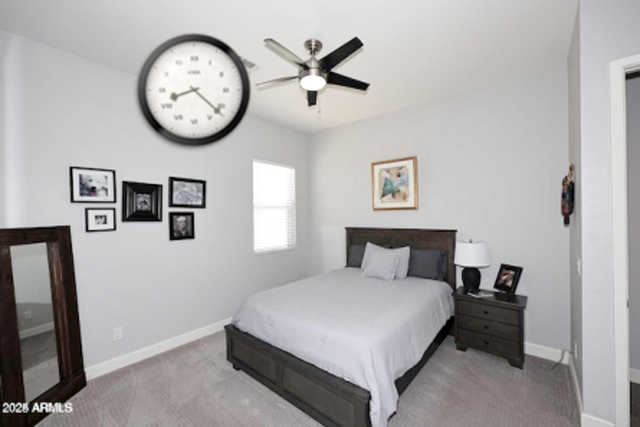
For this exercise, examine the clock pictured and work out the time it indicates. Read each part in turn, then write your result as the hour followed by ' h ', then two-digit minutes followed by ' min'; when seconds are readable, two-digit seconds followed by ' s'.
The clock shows 8 h 22 min
